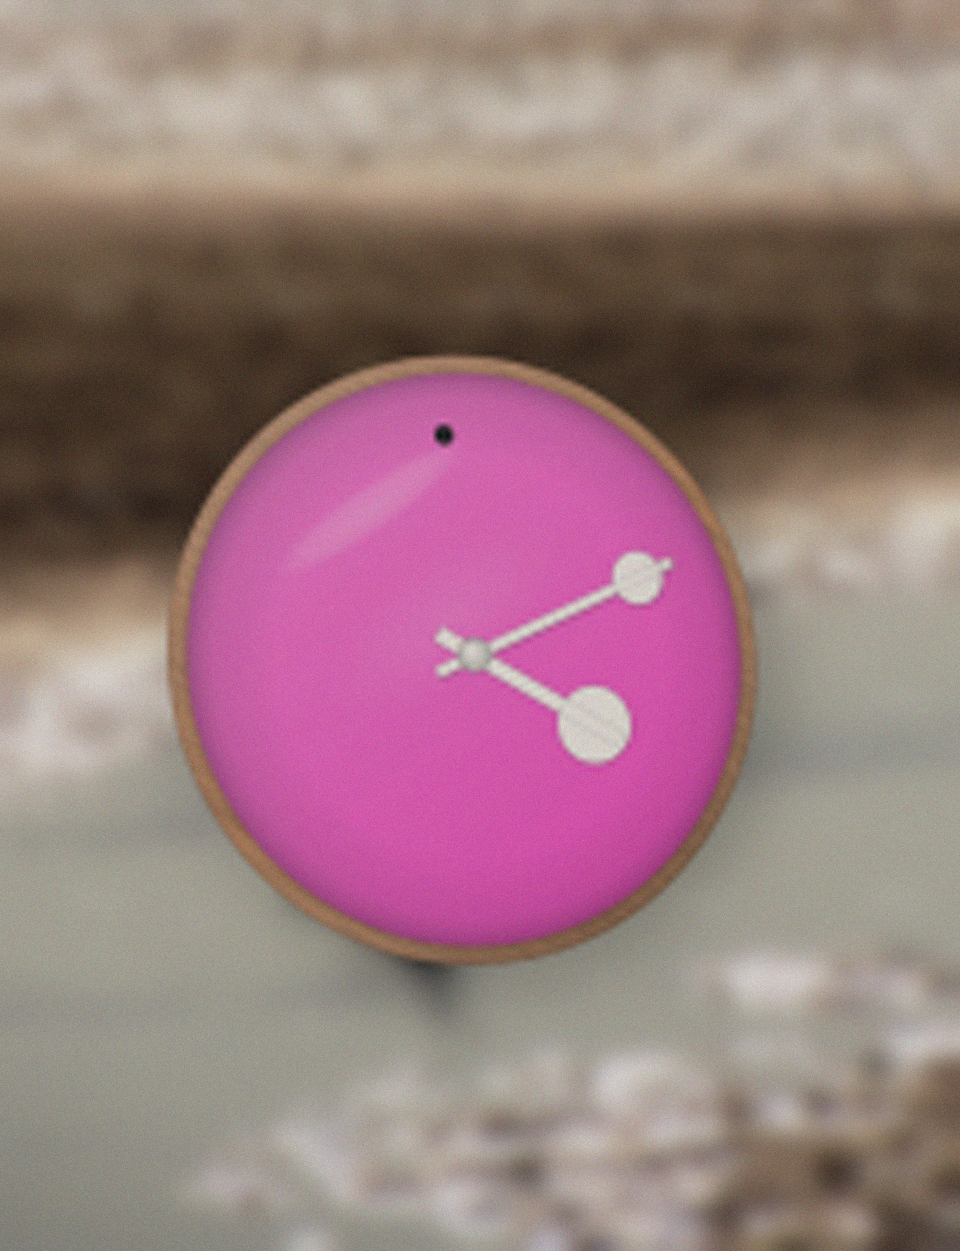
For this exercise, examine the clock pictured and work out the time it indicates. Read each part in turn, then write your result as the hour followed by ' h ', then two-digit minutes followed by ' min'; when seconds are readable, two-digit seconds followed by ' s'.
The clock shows 4 h 12 min
